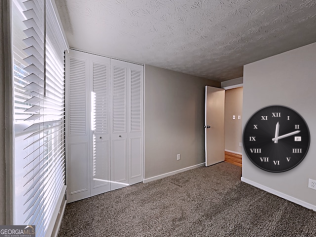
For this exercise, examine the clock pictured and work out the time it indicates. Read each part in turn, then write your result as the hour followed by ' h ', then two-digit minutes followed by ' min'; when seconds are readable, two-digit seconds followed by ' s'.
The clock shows 12 h 12 min
